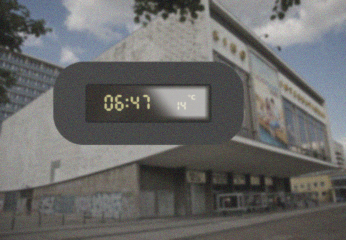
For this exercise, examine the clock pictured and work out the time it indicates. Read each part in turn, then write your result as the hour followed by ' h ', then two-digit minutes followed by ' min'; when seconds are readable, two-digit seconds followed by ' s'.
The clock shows 6 h 47 min
